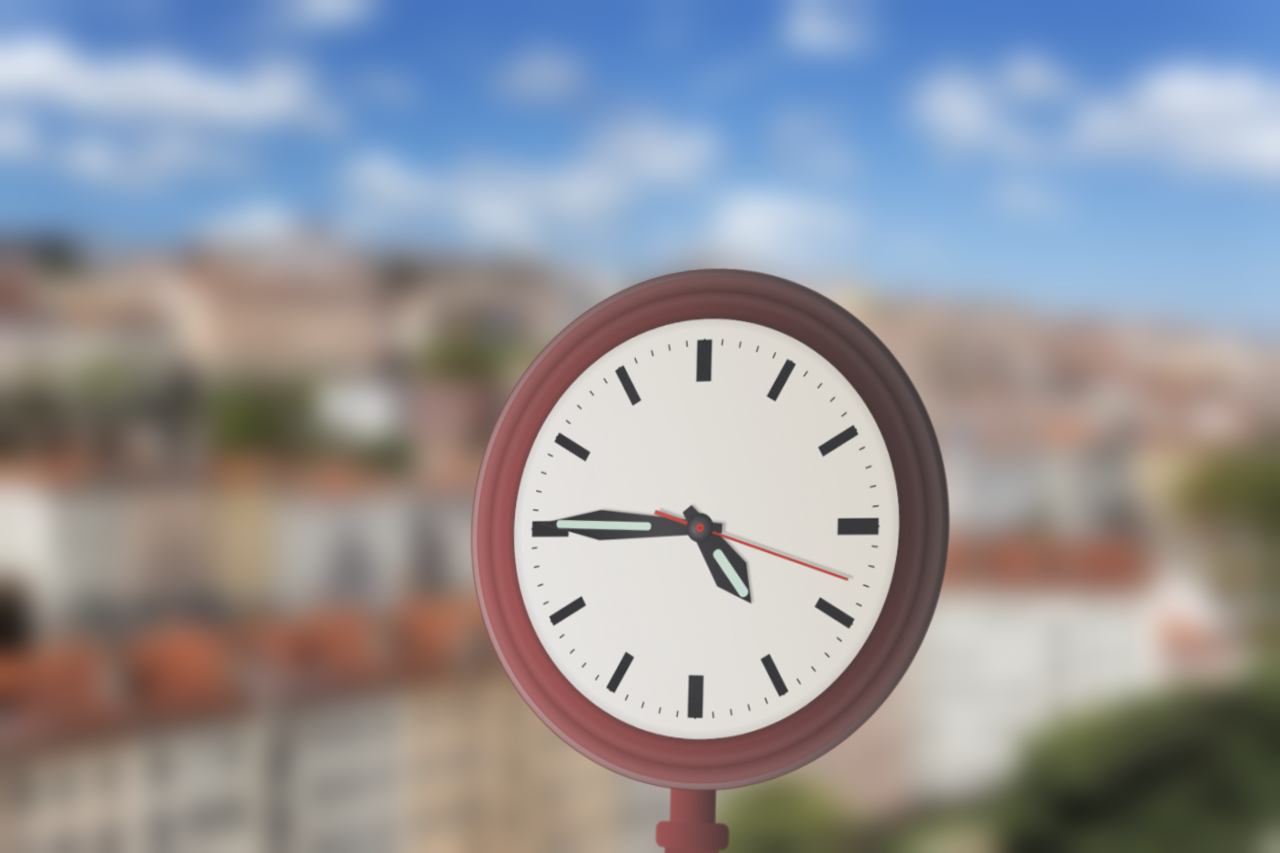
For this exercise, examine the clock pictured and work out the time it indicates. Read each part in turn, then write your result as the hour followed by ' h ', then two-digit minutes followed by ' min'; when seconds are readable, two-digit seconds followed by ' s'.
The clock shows 4 h 45 min 18 s
